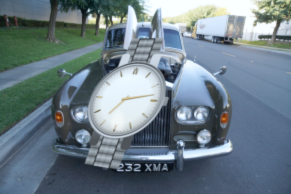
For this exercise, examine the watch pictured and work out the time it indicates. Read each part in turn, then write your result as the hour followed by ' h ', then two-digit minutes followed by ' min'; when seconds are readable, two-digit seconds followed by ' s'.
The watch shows 7 h 13 min
